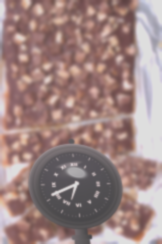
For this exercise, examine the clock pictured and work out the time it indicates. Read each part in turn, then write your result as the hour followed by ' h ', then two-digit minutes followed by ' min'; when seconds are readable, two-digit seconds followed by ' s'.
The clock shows 6 h 41 min
